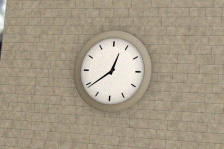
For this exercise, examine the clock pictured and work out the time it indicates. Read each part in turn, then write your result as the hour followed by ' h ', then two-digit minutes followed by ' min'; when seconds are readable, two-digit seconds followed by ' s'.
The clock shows 12 h 39 min
